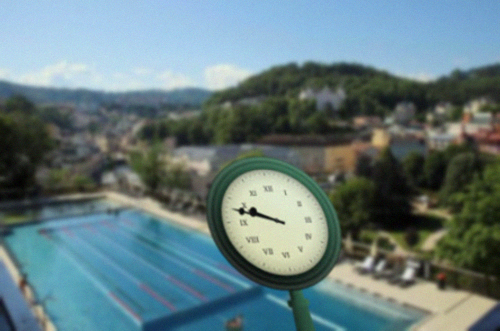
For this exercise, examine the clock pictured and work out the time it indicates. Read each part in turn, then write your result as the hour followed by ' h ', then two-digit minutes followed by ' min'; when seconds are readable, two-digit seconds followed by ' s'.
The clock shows 9 h 48 min
